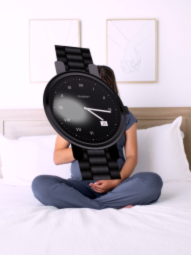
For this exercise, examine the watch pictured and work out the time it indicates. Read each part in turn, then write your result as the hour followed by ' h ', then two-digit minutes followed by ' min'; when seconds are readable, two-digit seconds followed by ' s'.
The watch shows 4 h 16 min
